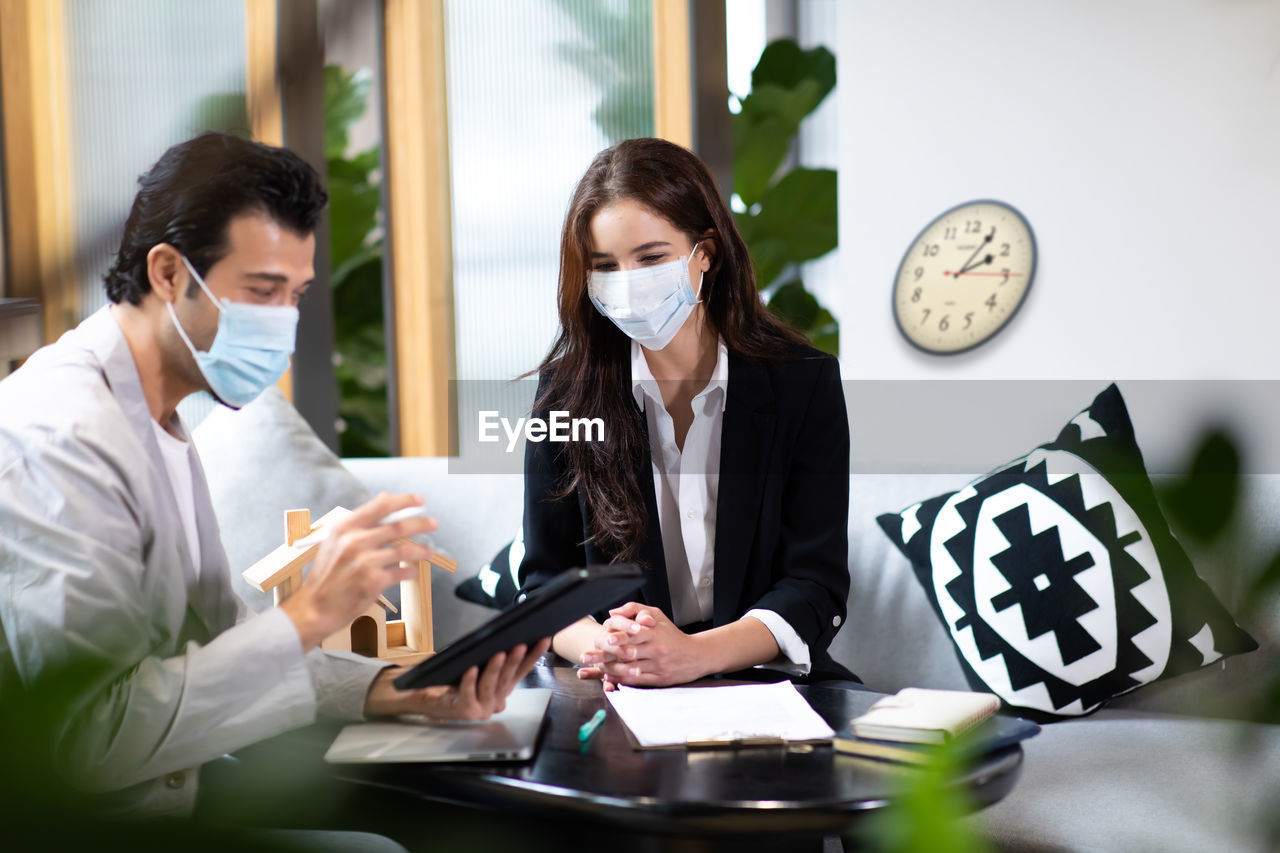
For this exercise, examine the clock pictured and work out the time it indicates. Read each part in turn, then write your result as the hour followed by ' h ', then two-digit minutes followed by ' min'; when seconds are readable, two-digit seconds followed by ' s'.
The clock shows 2 h 05 min 15 s
